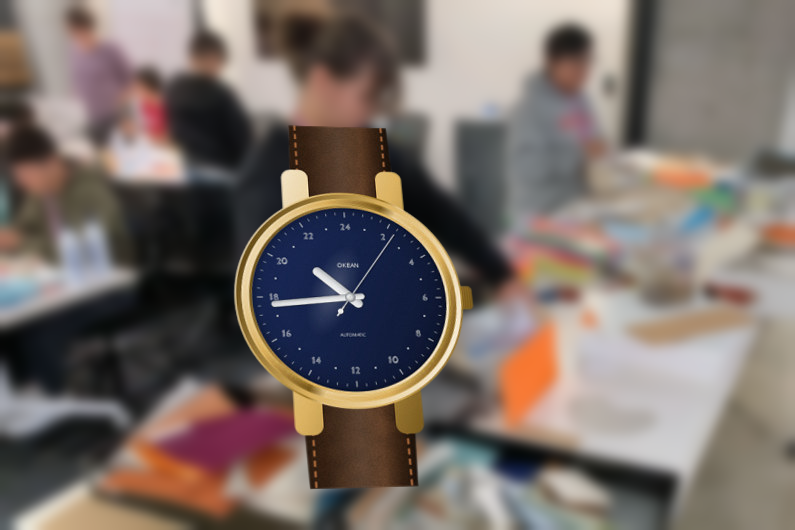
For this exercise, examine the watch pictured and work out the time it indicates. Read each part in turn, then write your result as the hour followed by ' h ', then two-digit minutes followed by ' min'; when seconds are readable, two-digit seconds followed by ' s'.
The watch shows 20 h 44 min 06 s
